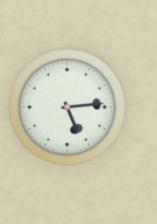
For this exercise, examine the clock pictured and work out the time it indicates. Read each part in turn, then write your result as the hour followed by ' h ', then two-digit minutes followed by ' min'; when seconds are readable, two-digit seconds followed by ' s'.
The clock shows 5 h 14 min
